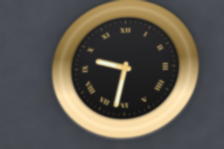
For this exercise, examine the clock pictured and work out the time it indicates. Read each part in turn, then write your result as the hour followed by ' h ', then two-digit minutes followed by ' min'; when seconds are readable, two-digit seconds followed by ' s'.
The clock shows 9 h 32 min
